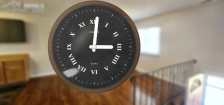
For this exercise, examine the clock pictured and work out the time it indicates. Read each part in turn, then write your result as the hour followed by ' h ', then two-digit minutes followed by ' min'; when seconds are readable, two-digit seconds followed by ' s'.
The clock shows 3 h 01 min
